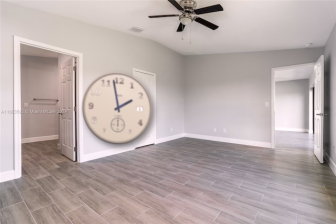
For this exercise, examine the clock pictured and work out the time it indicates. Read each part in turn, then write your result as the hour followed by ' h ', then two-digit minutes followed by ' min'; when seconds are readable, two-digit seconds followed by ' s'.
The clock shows 1 h 58 min
